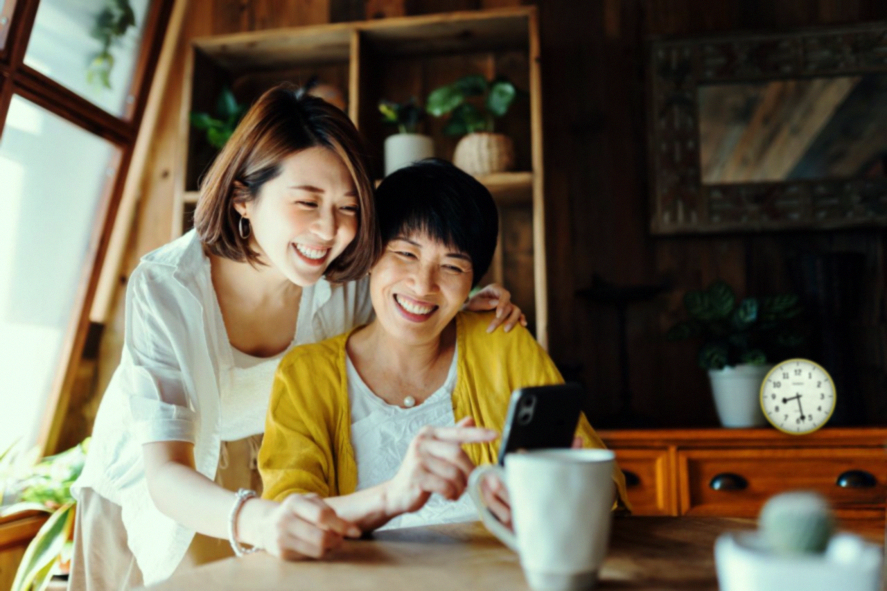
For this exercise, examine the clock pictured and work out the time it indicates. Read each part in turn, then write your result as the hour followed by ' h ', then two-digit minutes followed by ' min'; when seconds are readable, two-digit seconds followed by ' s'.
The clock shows 8 h 28 min
